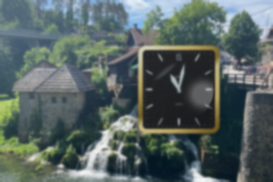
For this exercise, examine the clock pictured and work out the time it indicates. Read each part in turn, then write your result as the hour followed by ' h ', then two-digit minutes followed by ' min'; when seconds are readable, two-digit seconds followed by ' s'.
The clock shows 11 h 02 min
